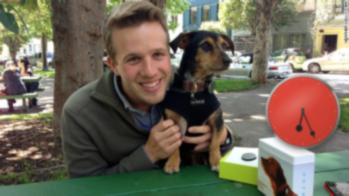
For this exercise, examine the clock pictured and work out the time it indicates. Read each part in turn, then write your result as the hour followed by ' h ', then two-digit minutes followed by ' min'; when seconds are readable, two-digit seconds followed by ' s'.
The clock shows 6 h 26 min
